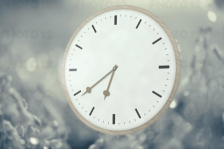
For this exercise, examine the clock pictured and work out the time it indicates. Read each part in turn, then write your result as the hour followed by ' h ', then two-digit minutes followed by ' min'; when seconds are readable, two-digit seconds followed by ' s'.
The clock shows 6 h 39 min
